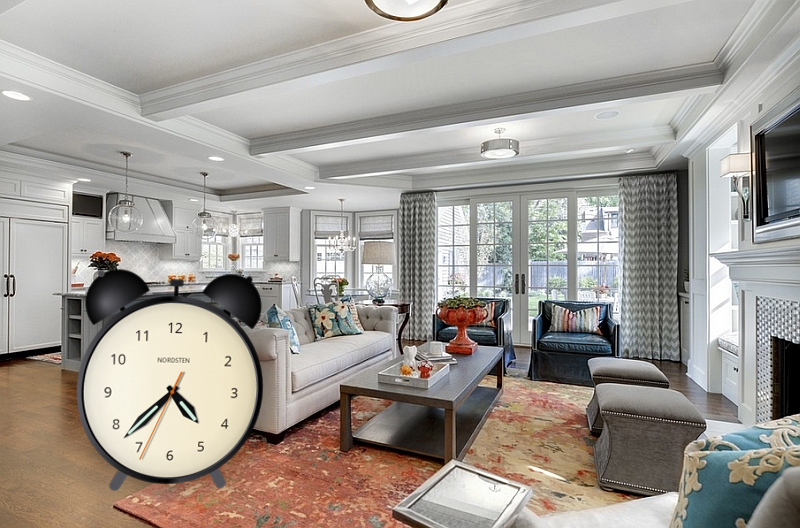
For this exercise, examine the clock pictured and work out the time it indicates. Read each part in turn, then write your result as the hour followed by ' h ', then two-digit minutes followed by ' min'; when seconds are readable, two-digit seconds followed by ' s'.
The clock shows 4 h 37 min 34 s
